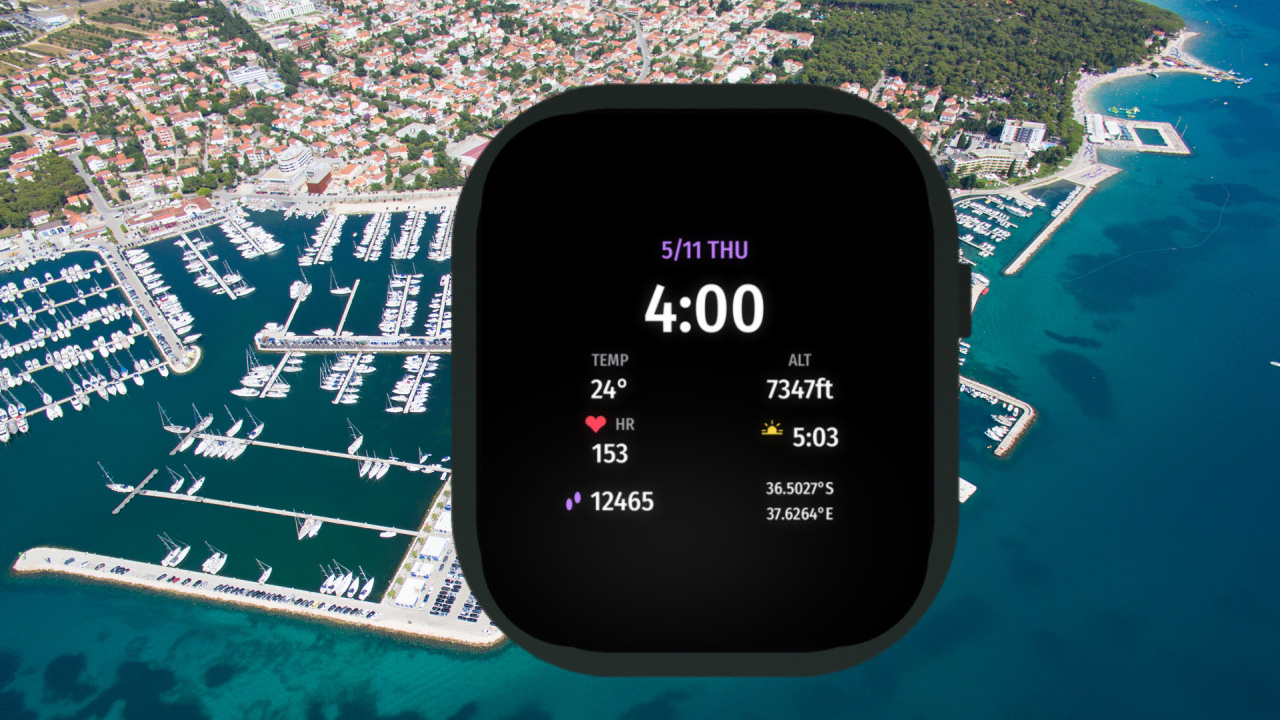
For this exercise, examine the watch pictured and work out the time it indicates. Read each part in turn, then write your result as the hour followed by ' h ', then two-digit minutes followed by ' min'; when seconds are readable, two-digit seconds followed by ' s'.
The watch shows 4 h 00 min
